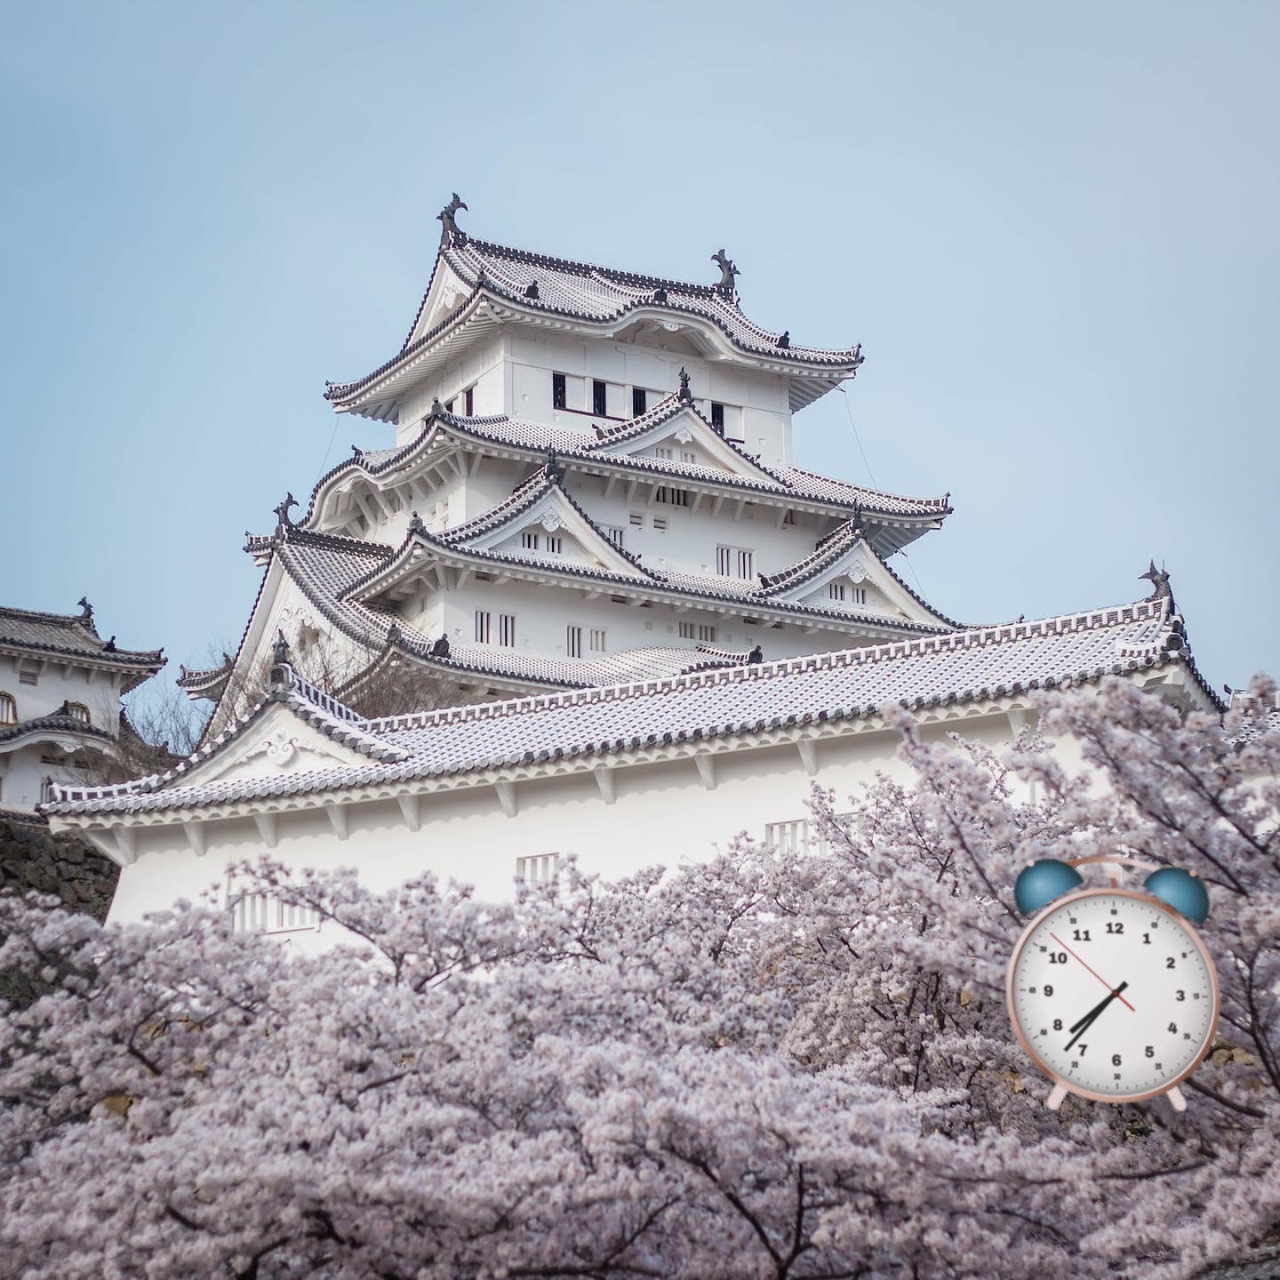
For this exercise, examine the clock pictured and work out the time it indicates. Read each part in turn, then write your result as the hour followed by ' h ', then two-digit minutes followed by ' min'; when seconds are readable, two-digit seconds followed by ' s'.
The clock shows 7 h 36 min 52 s
